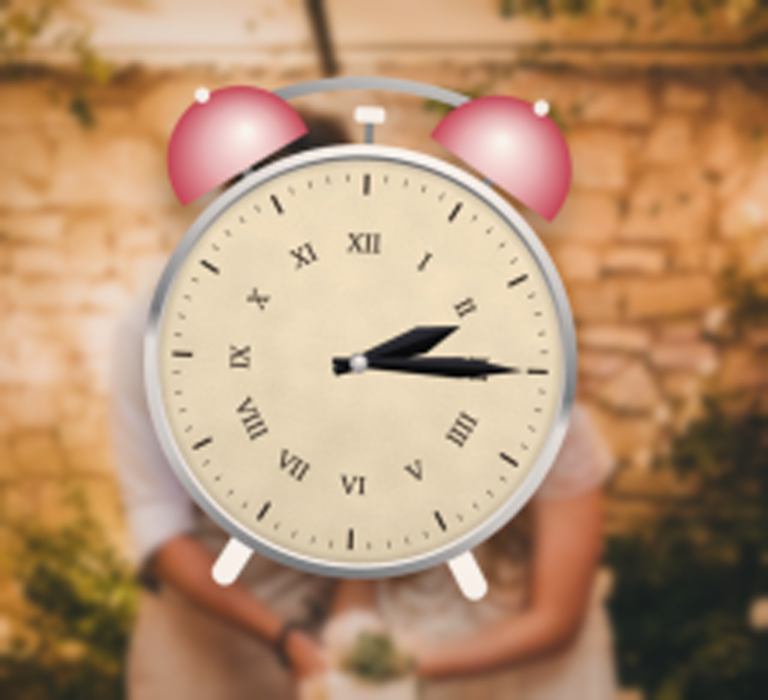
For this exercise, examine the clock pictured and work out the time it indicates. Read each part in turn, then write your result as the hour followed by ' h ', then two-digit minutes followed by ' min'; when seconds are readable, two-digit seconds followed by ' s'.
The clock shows 2 h 15 min
